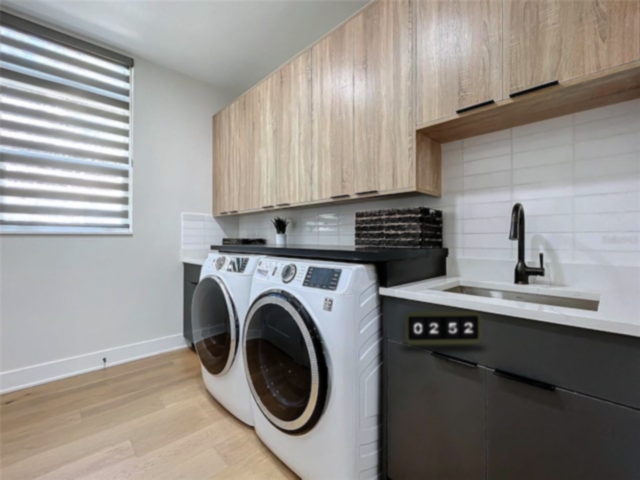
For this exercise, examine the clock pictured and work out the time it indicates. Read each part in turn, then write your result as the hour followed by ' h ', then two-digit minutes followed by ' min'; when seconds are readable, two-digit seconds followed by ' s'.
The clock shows 2 h 52 min
